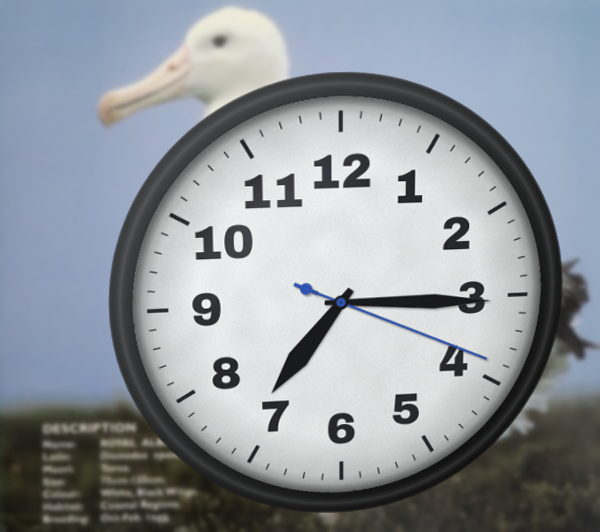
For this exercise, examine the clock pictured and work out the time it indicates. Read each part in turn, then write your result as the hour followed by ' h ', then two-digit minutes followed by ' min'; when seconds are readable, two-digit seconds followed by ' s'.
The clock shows 7 h 15 min 19 s
